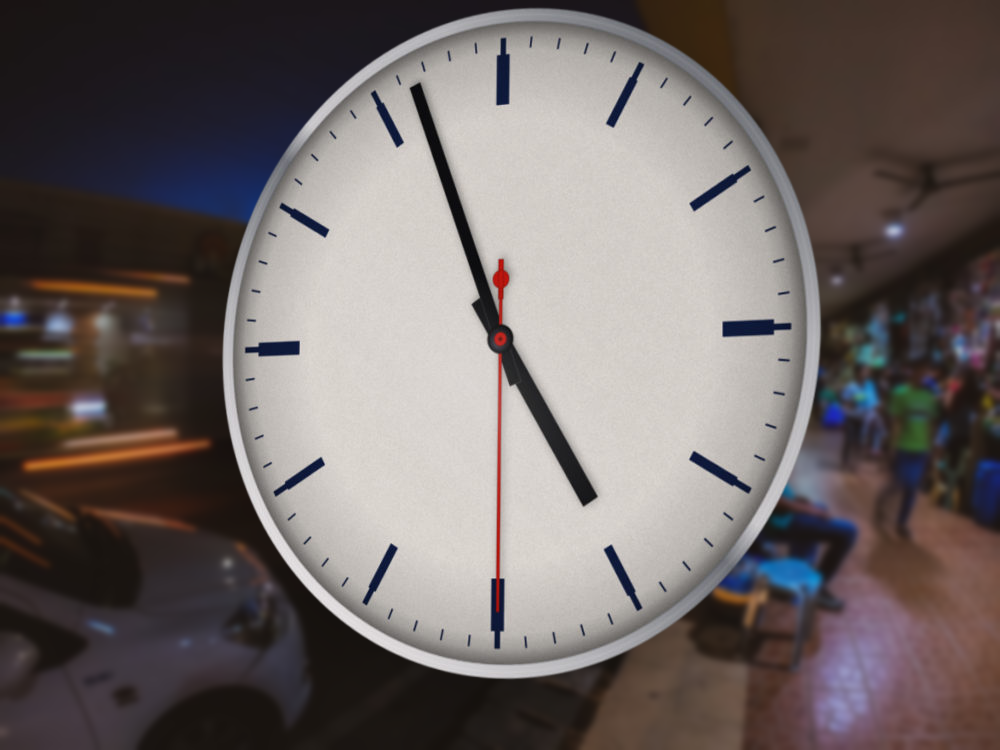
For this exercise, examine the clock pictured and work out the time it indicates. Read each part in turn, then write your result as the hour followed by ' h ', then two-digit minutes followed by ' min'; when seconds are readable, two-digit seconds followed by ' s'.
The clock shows 4 h 56 min 30 s
